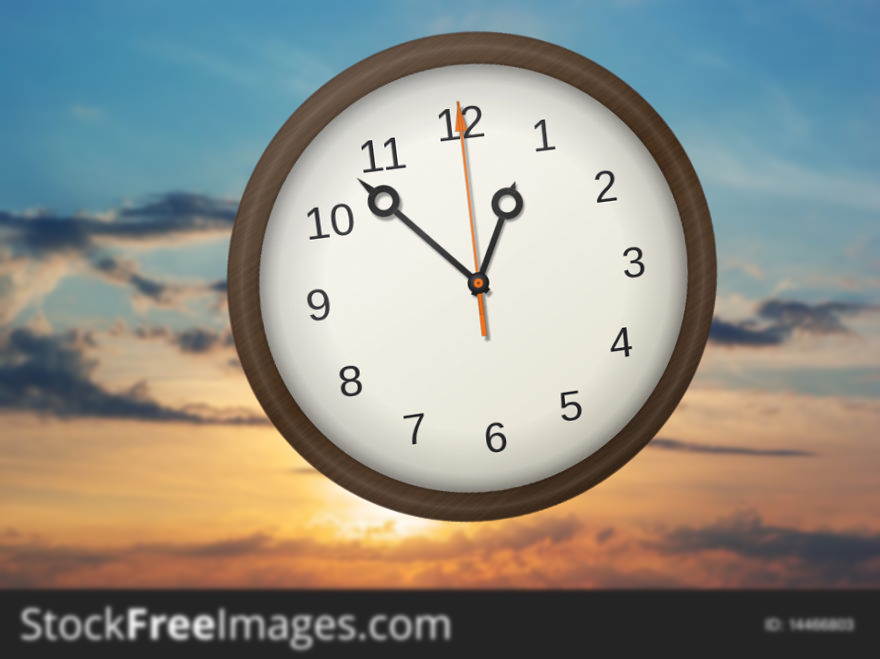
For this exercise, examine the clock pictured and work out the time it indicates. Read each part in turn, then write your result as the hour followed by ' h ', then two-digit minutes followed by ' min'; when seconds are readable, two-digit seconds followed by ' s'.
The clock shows 12 h 53 min 00 s
